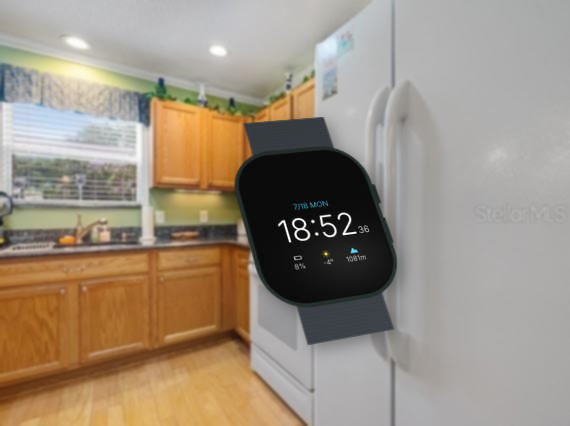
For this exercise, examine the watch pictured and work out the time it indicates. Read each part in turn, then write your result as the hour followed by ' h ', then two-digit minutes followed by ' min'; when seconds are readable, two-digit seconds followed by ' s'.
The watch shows 18 h 52 min 36 s
